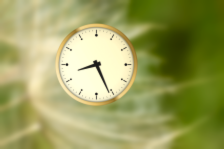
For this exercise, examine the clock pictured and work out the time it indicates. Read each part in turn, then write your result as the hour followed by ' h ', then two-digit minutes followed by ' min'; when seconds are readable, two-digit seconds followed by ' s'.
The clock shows 8 h 26 min
